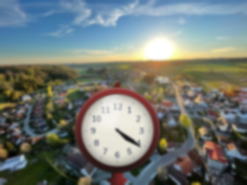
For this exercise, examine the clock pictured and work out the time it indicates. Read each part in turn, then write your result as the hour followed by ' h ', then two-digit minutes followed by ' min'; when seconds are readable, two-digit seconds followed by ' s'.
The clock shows 4 h 21 min
